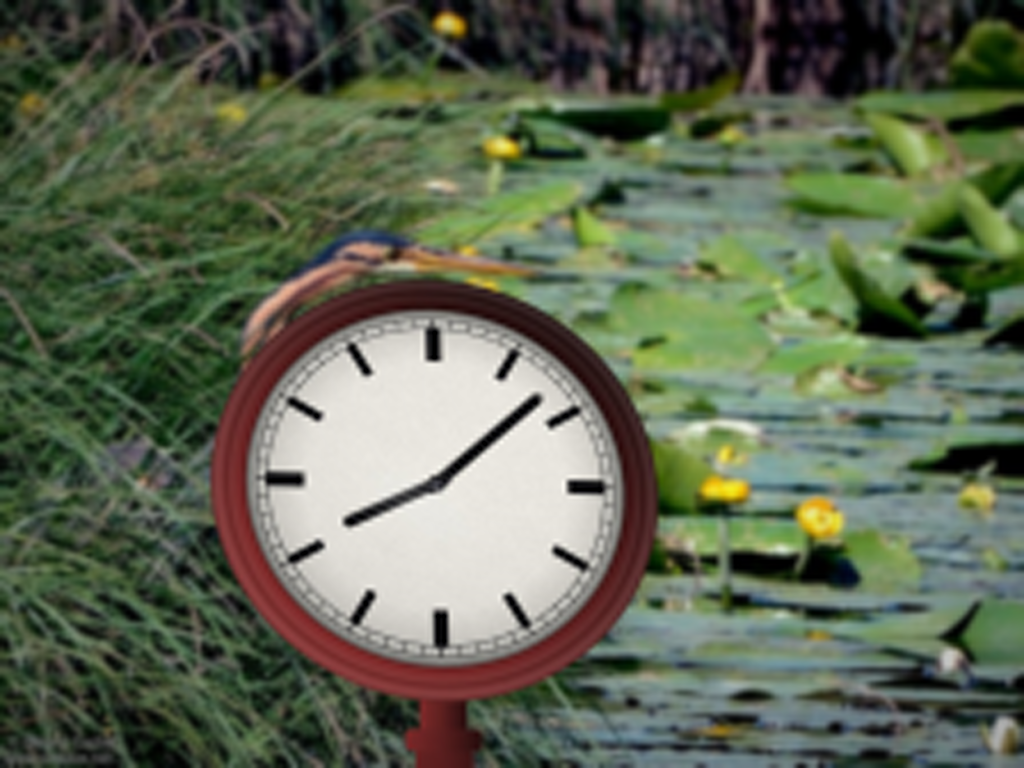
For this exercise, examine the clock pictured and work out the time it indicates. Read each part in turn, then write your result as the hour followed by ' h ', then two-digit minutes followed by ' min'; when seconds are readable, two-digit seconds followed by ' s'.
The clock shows 8 h 08 min
